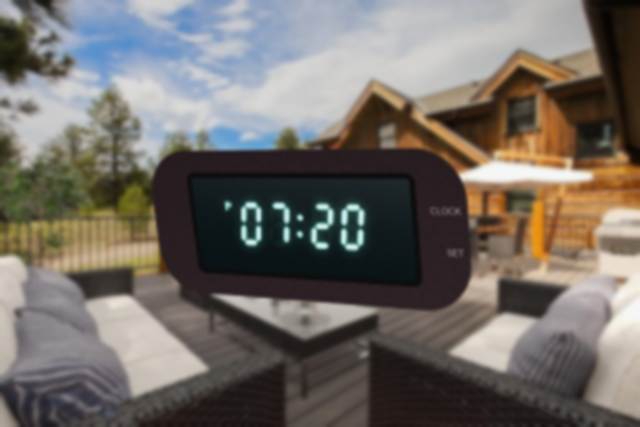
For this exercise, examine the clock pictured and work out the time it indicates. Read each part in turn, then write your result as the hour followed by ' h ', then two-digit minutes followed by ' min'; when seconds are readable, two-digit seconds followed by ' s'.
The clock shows 7 h 20 min
